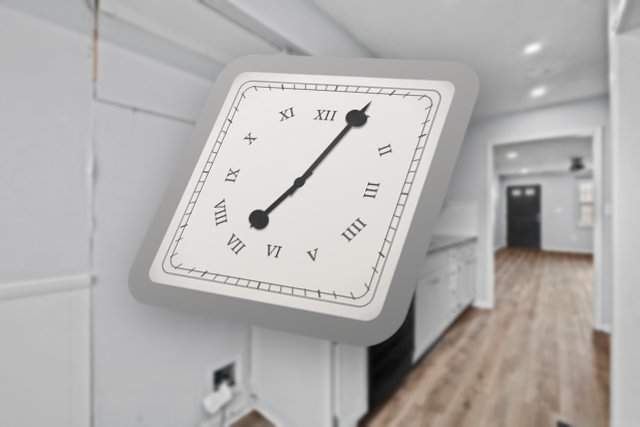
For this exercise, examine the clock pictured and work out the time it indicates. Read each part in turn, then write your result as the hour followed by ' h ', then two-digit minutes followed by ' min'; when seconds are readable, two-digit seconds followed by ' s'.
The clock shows 7 h 04 min
